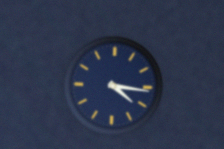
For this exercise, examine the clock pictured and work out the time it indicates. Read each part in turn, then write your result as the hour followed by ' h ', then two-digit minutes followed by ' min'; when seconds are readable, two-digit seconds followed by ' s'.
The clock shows 4 h 16 min
